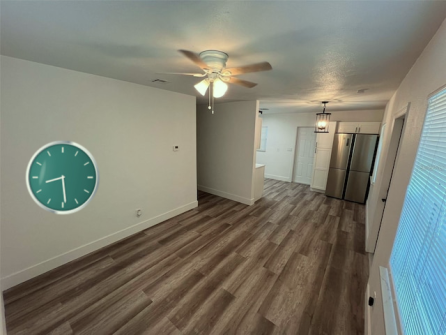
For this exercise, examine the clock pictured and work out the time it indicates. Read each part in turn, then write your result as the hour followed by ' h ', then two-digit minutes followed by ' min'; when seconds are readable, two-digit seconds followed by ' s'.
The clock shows 8 h 29 min
